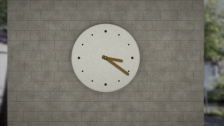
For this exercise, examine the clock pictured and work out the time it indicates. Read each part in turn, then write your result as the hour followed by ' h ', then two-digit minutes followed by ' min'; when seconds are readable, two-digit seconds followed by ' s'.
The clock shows 3 h 21 min
